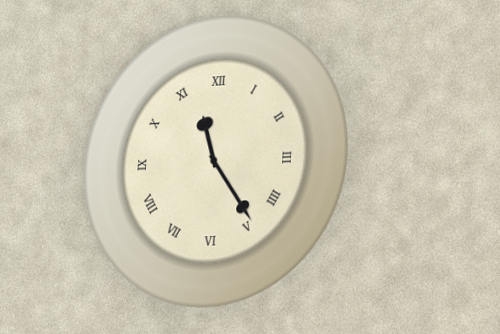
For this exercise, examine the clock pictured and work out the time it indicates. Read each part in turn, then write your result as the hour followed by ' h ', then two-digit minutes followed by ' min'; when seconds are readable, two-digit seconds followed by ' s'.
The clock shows 11 h 24 min
